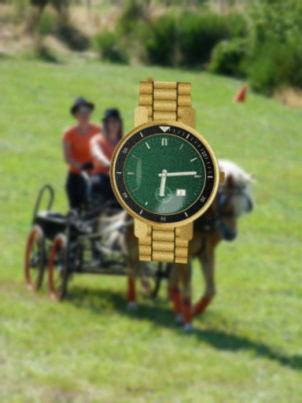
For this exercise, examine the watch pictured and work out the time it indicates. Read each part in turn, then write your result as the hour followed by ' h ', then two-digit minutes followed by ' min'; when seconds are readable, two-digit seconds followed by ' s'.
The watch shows 6 h 14 min
